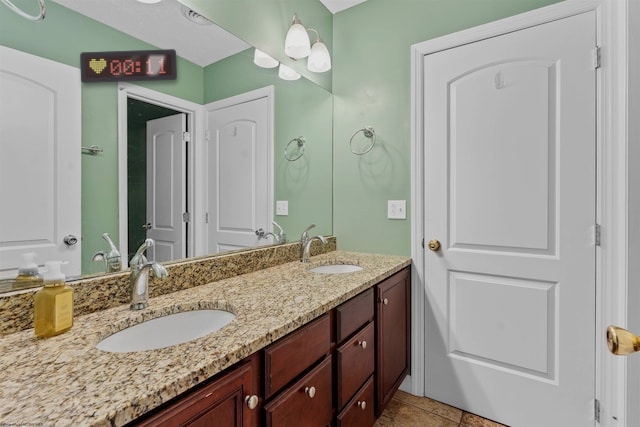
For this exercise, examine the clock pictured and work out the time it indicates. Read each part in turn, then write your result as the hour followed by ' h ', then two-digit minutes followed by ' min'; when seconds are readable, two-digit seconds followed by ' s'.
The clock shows 0 h 11 min
